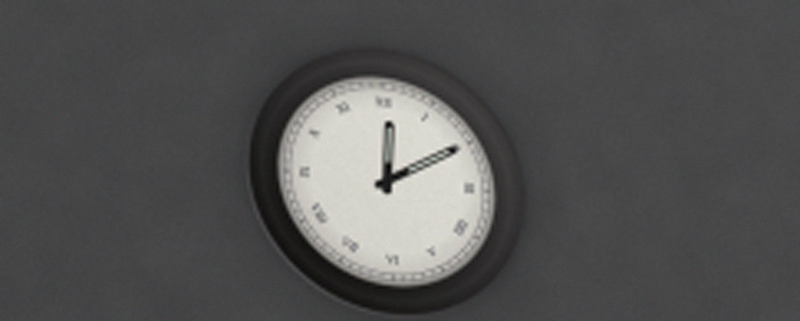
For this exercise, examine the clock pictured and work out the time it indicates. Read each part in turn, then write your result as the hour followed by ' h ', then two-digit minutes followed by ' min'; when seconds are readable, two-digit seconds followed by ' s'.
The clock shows 12 h 10 min
